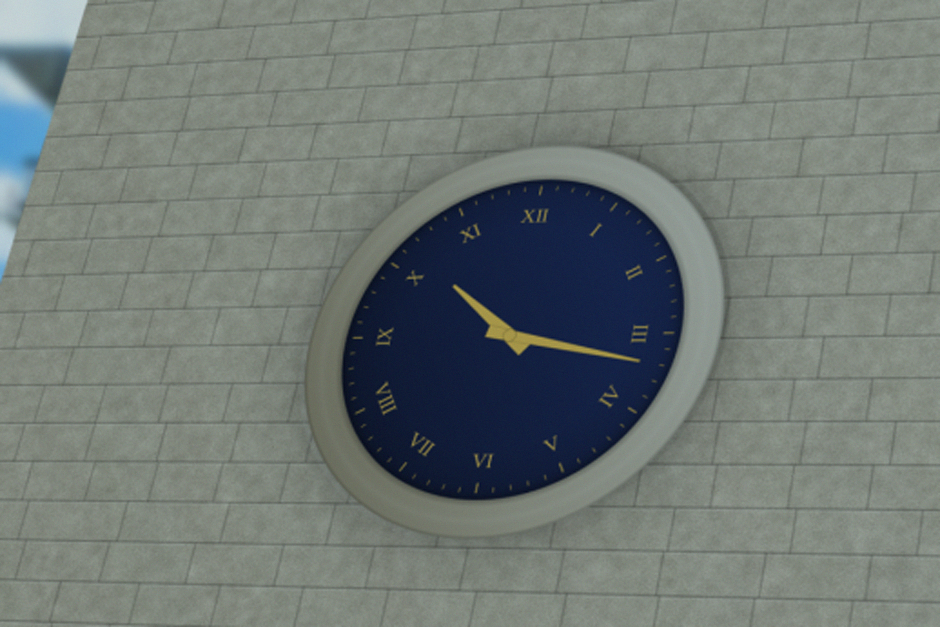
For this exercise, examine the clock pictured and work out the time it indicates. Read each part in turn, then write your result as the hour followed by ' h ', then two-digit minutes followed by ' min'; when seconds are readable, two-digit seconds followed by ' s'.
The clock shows 10 h 17 min
